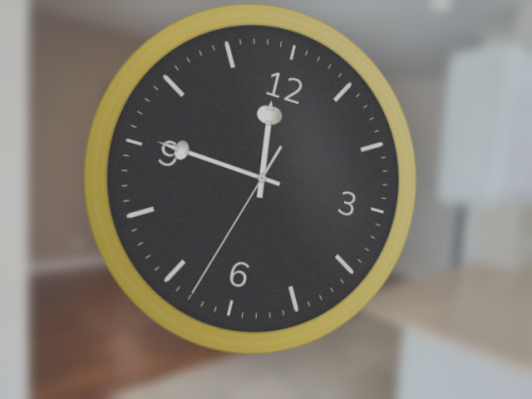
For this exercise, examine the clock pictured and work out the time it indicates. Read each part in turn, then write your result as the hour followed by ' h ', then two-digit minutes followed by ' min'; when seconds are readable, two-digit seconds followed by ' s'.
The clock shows 11 h 45 min 33 s
